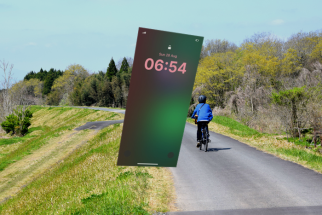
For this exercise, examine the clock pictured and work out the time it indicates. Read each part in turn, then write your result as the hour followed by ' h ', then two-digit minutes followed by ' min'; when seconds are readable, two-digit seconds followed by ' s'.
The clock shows 6 h 54 min
